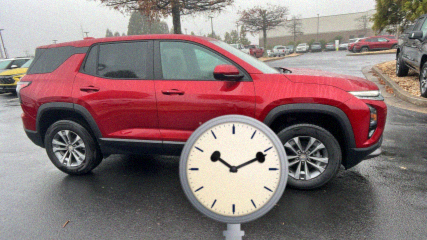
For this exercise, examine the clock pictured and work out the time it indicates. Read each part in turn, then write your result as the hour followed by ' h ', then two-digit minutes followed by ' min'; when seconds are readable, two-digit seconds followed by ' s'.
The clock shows 10 h 11 min
